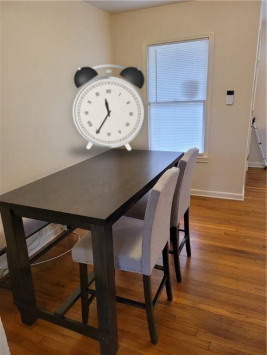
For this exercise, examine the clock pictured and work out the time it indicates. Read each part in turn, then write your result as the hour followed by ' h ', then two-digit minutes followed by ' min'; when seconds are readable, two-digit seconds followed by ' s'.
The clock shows 11 h 35 min
